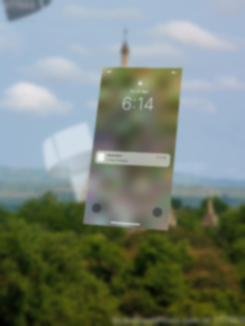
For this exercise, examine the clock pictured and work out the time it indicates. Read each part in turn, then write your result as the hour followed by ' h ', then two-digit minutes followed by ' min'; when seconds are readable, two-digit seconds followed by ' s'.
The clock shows 6 h 14 min
